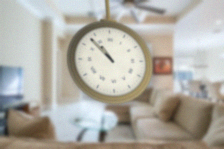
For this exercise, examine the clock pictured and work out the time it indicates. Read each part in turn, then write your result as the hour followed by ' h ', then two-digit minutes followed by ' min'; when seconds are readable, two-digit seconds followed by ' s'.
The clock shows 10 h 53 min
